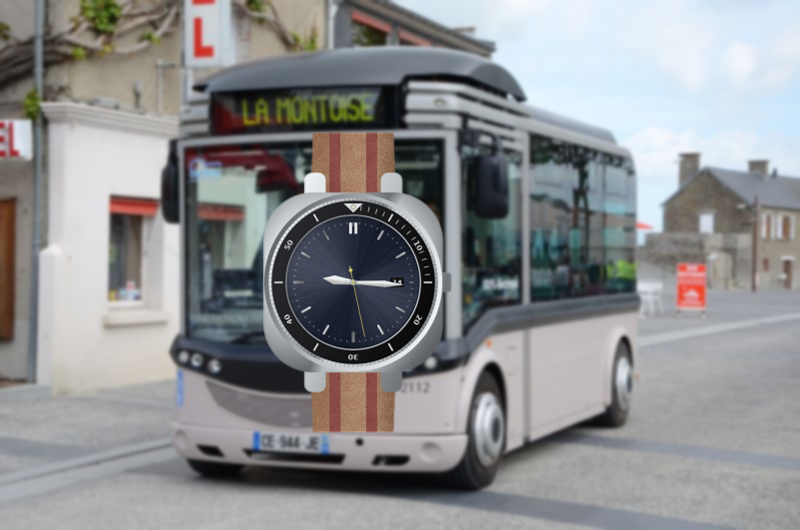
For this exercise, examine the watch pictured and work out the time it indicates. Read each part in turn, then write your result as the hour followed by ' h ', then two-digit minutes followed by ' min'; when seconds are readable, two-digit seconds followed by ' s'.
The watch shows 9 h 15 min 28 s
